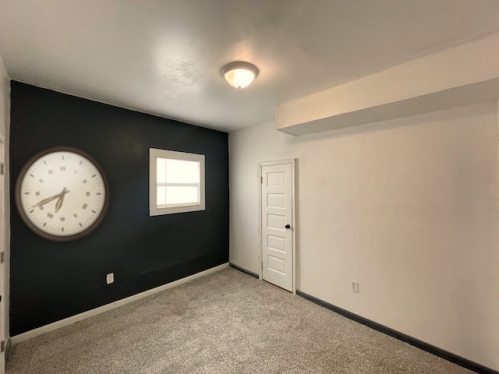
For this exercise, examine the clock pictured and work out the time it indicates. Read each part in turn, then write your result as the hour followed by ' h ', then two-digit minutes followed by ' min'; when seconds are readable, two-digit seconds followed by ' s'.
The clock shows 6 h 41 min
